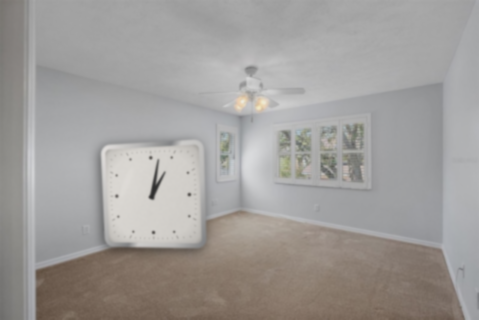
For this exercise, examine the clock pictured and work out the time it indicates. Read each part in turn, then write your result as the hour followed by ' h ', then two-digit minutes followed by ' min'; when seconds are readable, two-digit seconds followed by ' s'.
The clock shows 1 h 02 min
